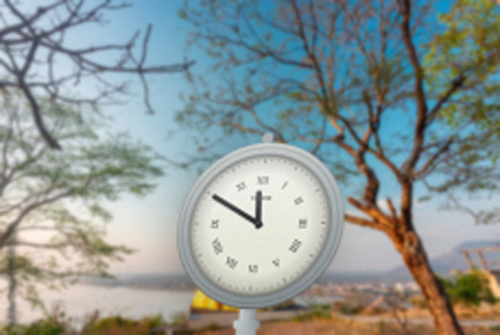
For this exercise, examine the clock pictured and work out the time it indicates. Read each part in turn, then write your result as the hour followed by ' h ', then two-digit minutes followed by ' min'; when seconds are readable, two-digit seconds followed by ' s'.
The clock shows 11 h 50 min
